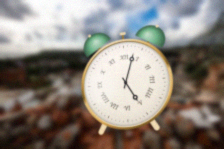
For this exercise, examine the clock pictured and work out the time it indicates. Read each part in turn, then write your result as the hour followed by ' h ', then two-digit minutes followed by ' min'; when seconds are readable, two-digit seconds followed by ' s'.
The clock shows 5 h 03 min
